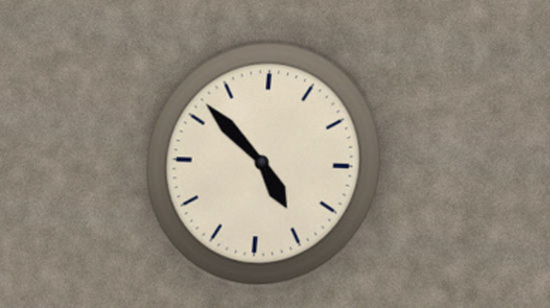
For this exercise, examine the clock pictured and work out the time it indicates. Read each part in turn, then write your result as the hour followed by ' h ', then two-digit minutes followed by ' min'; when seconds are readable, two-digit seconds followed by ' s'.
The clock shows 4 h 52 min
